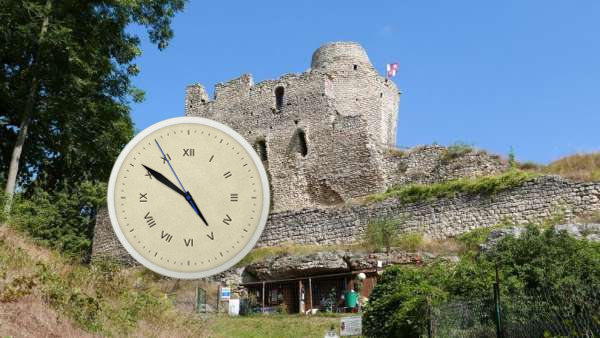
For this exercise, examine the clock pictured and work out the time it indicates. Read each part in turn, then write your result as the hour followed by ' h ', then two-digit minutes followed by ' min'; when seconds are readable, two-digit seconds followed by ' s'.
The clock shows 4 h 50 min 55 s
